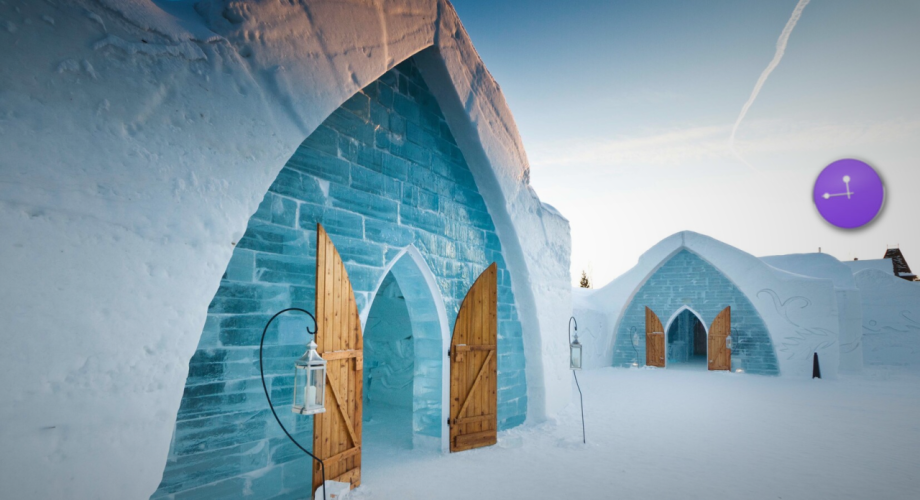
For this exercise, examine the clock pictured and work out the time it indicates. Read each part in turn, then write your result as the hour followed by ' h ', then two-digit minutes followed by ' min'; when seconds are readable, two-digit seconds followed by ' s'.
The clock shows 11 h 44 min
